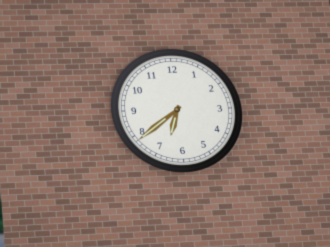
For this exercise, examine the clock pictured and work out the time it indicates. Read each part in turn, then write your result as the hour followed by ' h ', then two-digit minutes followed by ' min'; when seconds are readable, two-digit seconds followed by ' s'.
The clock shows 6 h 39 min
